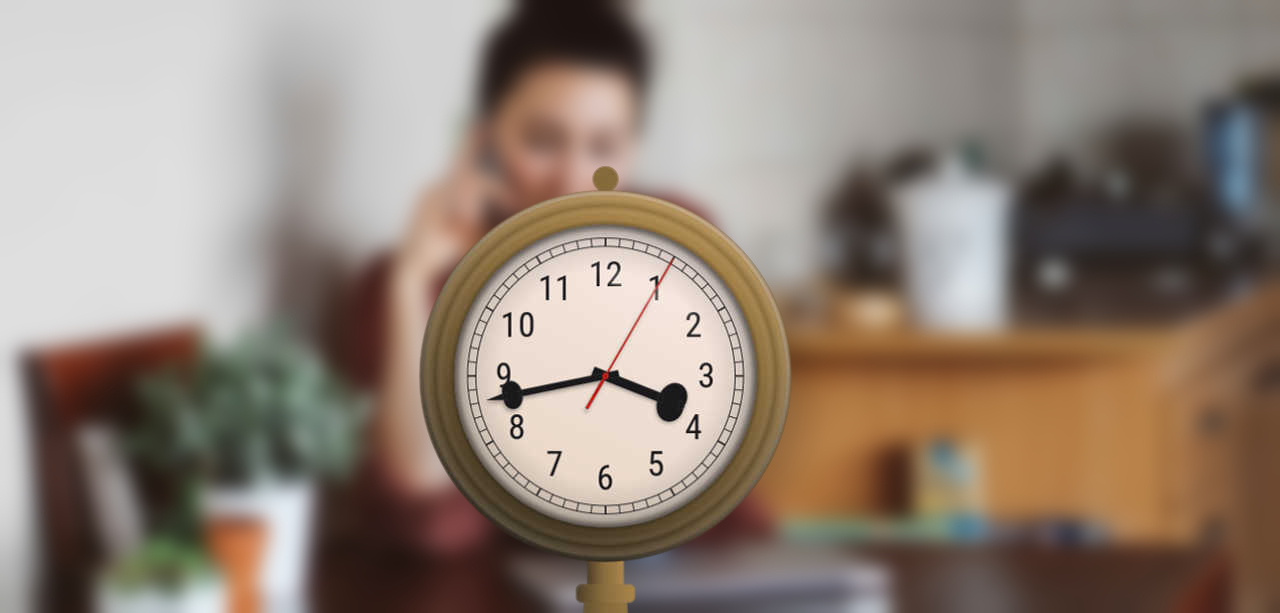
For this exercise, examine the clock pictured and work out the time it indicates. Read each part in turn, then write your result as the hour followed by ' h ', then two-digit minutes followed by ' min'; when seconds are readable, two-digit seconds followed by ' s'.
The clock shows 3 h 43 min 05 s
